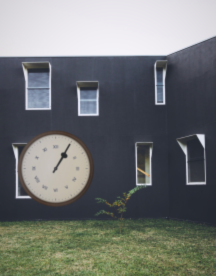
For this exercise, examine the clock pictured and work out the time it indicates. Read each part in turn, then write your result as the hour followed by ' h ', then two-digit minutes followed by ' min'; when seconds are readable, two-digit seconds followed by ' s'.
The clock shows 1 h 05 min
